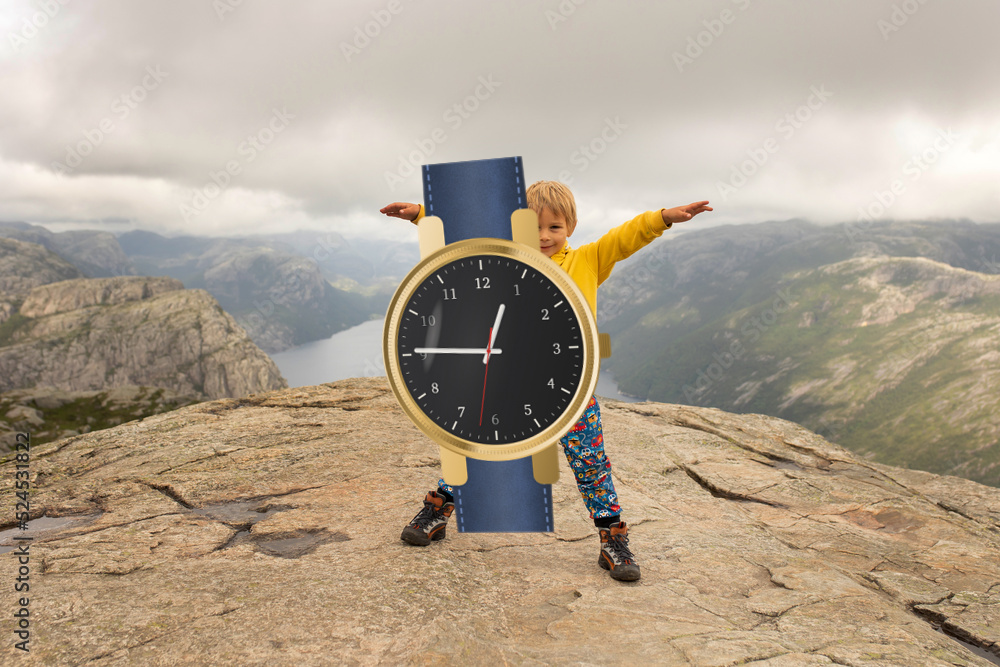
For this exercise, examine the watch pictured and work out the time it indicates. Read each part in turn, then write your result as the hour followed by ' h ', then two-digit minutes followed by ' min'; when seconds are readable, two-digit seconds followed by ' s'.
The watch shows 12 h 45 min 32 s
